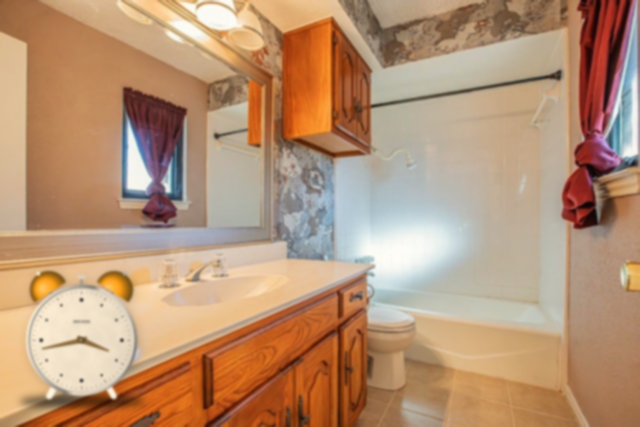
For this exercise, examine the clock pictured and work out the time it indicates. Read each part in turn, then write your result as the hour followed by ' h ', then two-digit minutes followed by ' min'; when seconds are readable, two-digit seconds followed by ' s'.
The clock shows 3 h 43 min
